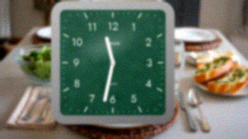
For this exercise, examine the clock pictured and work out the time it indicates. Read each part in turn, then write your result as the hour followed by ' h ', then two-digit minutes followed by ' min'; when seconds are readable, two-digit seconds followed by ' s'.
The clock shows 11 h 32 min
